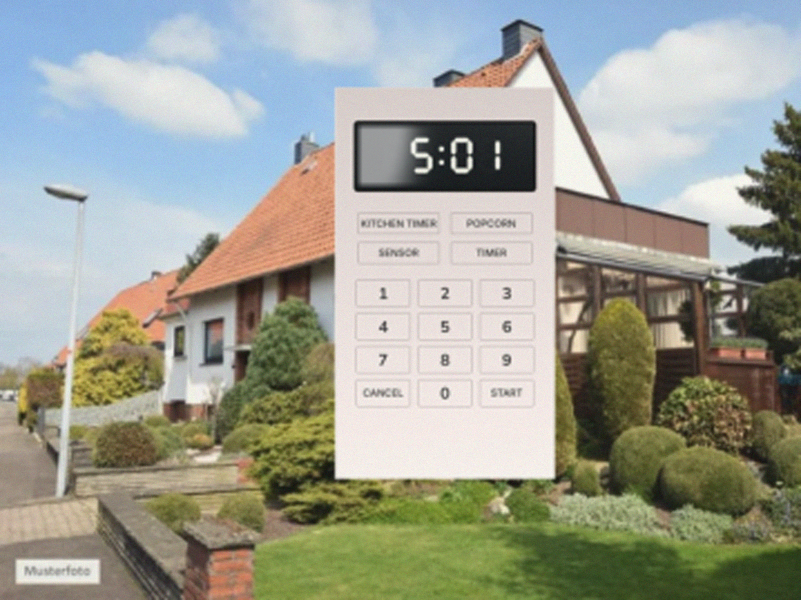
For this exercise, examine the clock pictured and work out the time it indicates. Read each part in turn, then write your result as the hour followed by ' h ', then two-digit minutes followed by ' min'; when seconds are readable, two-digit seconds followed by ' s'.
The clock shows 5 h 01 min
